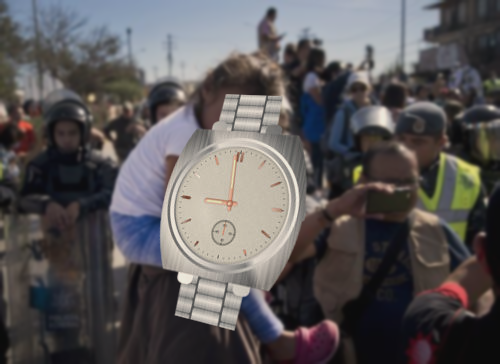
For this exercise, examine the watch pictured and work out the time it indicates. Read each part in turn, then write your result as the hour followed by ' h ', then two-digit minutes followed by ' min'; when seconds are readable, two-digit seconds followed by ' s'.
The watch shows 8 h 59 min
